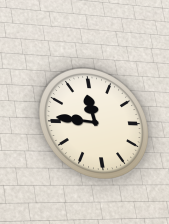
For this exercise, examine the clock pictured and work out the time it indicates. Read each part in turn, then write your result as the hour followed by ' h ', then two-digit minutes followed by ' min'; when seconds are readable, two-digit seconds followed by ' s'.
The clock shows 11 h 46 min
